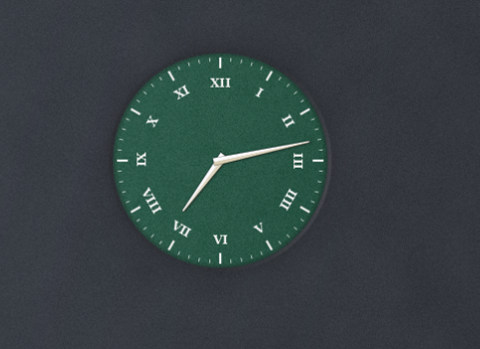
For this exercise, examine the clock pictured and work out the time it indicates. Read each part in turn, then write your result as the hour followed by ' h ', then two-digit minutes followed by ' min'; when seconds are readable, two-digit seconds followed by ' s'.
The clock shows 7 h 13 min
